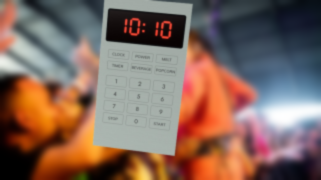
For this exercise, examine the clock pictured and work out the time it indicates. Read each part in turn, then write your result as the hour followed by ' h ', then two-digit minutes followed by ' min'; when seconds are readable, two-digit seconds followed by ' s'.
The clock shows 10 h 10 min
